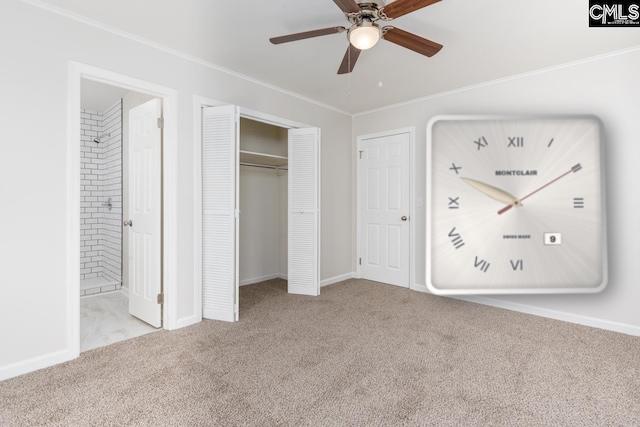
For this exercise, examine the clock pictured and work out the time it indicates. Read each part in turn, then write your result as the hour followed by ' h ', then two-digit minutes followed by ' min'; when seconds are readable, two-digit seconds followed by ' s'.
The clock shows 9 h 49 min 10 s
